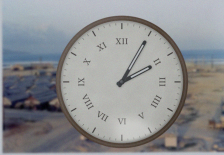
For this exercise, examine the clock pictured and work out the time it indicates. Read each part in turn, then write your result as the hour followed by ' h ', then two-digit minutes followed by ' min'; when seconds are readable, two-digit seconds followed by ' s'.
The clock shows 2 h 05 min
